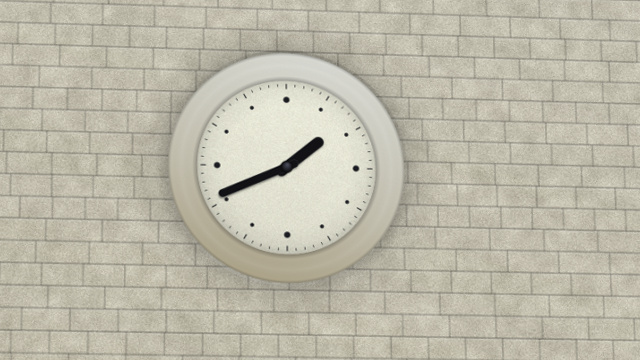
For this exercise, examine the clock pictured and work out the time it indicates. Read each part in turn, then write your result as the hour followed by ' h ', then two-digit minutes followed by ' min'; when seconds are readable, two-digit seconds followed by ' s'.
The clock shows 1 h 41 min
